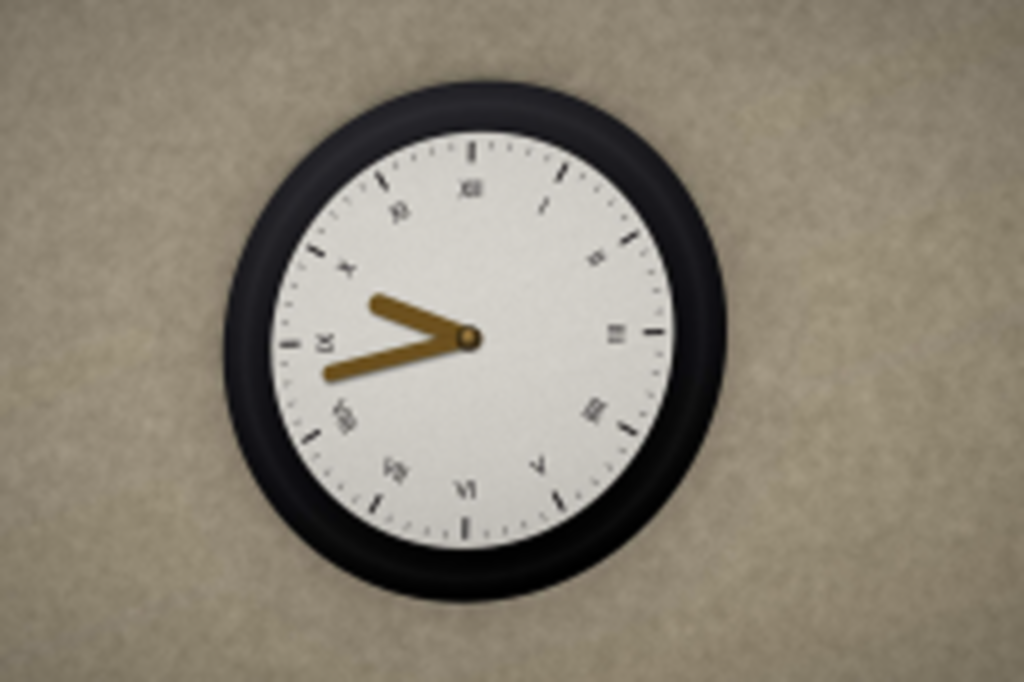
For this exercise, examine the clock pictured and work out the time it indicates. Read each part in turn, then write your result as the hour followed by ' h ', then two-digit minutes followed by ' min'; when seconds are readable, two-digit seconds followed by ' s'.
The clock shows 9 h 43 min
